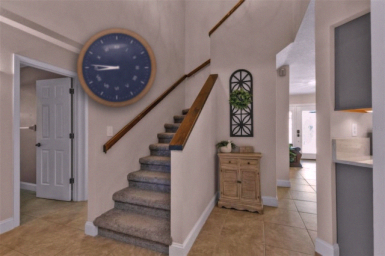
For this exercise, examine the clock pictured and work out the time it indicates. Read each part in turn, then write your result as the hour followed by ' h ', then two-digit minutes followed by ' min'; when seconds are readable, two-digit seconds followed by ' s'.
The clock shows 8 h 46 min
